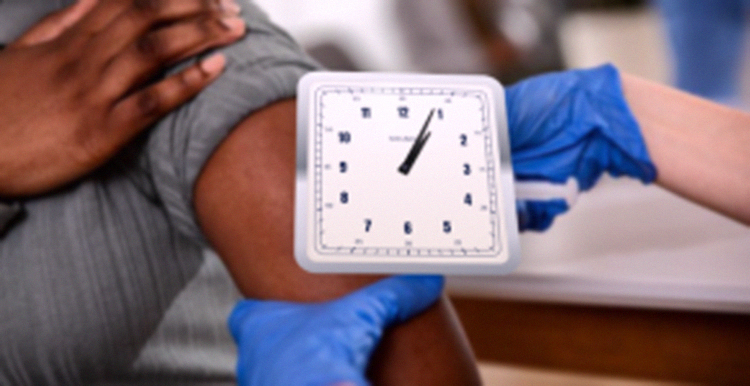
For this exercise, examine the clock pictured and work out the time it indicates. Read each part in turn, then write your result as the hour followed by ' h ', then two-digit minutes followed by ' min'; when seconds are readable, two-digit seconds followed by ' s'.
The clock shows 1 h 04 min
